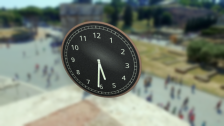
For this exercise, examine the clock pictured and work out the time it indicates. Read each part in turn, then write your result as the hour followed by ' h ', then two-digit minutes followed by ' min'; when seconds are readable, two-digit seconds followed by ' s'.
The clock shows 5 h 31 min
